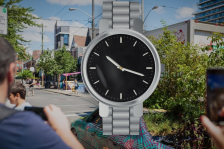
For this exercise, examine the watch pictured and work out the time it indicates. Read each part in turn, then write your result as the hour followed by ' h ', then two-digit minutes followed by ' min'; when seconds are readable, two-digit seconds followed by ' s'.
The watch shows 10 h 18 min
